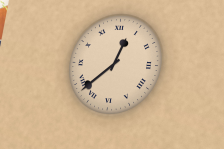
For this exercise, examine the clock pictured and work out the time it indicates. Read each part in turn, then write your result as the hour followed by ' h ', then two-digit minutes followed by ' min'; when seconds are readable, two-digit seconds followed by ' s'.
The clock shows 12 h 38 min
